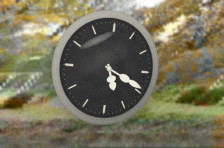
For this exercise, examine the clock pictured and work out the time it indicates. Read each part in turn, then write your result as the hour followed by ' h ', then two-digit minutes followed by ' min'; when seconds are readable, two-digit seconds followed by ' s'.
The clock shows 5 h 19 min
